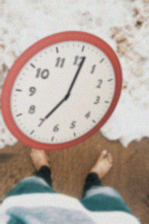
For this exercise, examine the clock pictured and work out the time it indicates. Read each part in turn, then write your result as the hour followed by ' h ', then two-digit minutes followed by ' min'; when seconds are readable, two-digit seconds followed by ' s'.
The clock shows 7 h 01 min
